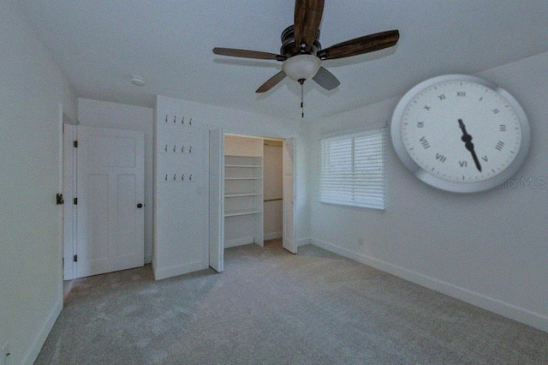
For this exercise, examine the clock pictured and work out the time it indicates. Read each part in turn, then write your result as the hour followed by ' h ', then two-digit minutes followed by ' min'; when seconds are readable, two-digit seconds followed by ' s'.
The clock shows 5 h 27 min
